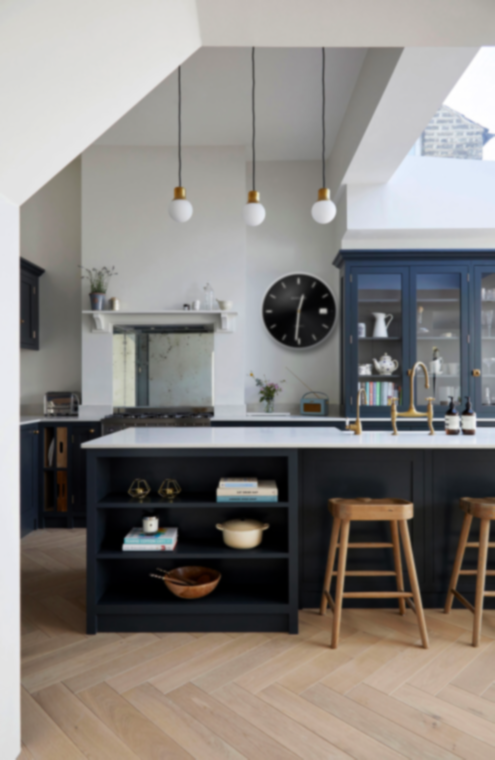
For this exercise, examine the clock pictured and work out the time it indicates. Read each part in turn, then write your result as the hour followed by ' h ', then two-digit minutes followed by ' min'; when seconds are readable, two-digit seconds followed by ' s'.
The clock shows 12 h 31 min
